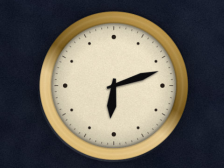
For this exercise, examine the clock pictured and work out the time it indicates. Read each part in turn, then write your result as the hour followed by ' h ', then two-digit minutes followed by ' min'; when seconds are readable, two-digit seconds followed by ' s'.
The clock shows 6 h 12 min
